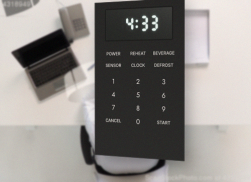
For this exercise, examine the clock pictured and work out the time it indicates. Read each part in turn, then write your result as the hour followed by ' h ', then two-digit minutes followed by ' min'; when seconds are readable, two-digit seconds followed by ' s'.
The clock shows 4 h 33 min
